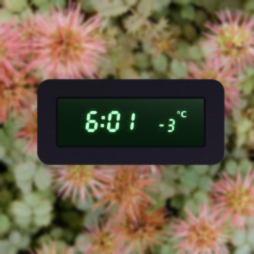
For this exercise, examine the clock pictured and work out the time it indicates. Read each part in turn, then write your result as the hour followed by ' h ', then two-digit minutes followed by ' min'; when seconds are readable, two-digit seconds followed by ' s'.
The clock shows 6 h 01 min
